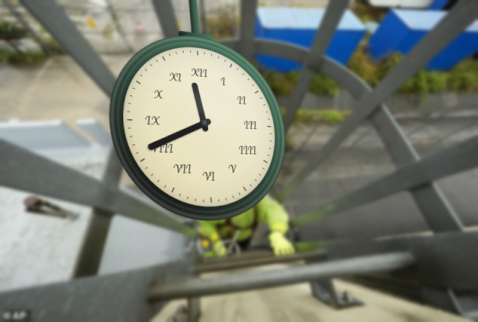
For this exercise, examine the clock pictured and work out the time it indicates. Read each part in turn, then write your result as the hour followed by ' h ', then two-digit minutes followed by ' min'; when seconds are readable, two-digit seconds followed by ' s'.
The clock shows 11 h 41 min
